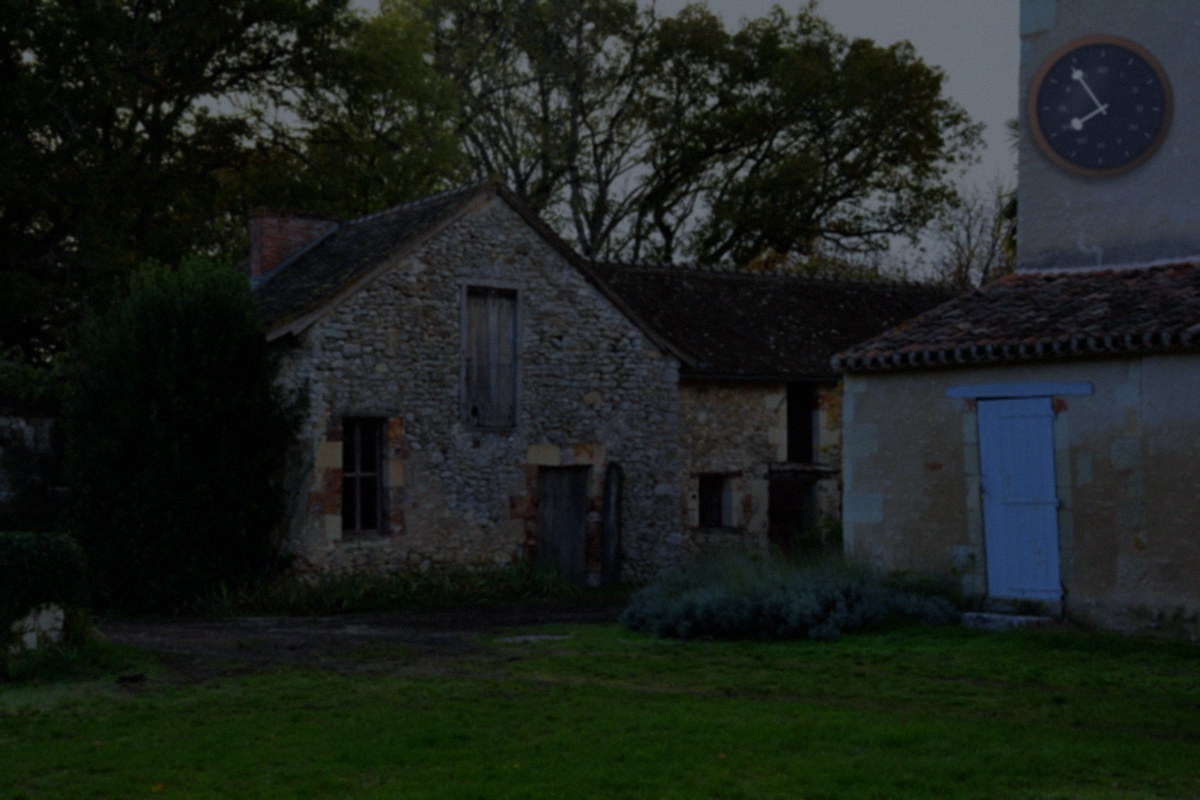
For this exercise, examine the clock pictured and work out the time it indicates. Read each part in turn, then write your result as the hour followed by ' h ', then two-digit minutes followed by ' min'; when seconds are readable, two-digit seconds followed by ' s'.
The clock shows 7 h 54 min
